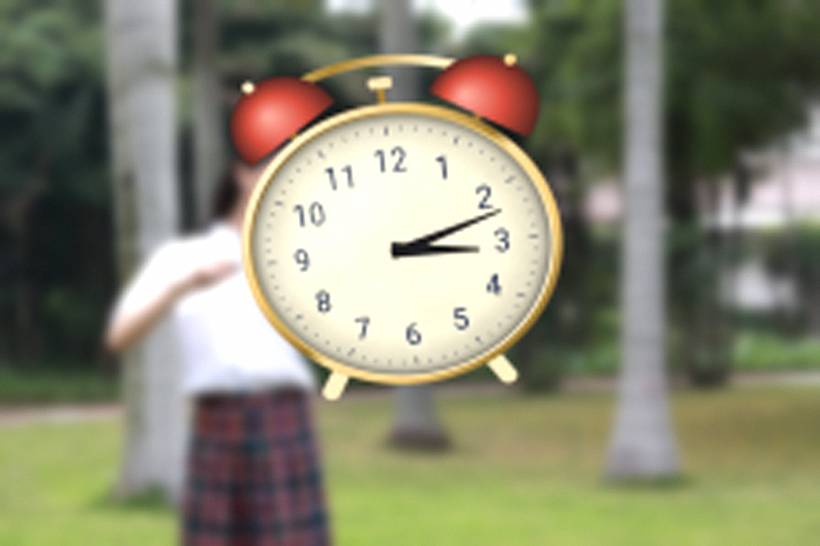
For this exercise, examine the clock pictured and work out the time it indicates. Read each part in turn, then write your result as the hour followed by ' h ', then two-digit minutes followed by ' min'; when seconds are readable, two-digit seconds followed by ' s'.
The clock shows 3 h 12 min
